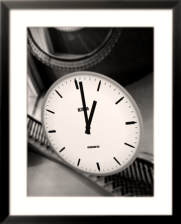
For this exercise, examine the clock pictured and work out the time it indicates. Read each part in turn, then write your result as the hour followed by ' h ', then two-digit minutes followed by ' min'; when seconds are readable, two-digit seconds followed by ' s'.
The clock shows 1 h 01 min
